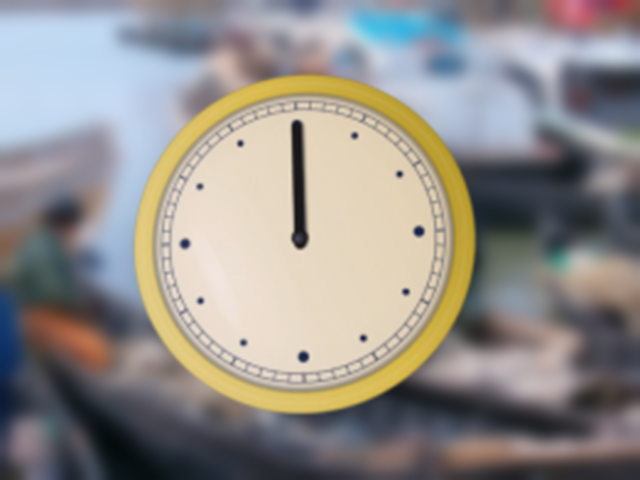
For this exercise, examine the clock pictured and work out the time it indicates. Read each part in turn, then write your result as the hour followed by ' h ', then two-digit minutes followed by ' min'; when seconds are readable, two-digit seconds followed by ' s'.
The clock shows 12 h 00 min
